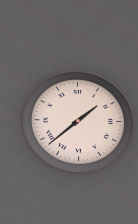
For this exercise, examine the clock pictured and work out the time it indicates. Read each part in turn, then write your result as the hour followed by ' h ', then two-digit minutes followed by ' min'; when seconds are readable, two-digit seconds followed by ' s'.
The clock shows 1 h 38 min
